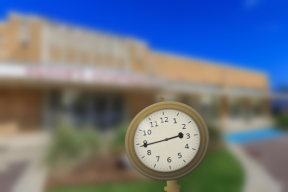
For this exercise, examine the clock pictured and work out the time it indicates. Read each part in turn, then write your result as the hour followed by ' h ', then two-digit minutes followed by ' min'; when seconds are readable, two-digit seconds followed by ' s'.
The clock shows 2 h 44 min
